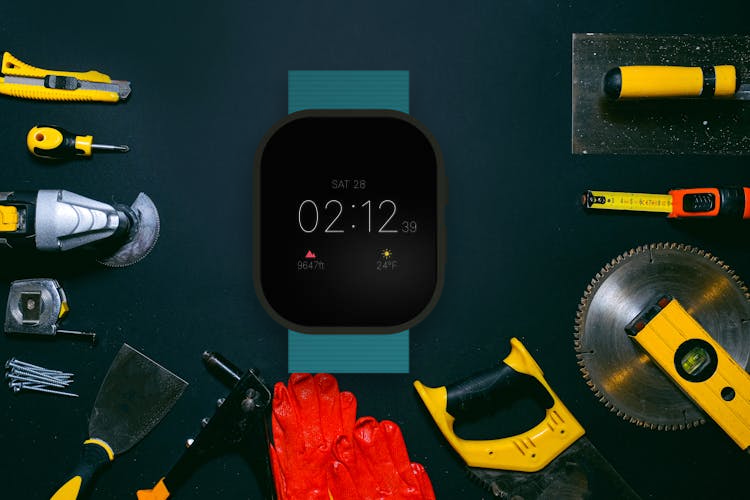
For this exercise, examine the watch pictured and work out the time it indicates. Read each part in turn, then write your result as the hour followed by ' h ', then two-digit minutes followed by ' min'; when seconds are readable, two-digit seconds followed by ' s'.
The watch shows 2 h 12 min 39 s
